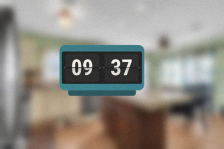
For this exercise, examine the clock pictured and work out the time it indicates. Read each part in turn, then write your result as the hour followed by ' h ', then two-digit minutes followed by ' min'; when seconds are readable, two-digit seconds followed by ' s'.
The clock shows 9 h 37 min
